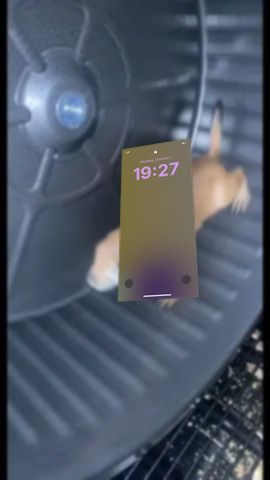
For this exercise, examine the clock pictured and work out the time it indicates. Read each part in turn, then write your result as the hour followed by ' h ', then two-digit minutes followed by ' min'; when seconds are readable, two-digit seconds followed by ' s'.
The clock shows 19 h 27 min
